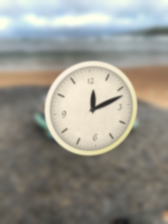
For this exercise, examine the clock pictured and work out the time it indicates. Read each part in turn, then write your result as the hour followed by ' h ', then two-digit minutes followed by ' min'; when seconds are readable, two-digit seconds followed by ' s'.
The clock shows 12 h 12 min
